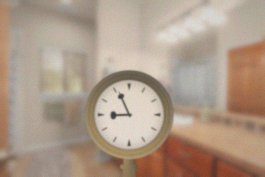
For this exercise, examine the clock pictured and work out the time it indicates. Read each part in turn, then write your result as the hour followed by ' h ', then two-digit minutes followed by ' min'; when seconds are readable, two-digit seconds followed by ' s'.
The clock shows 8 h 56 min
